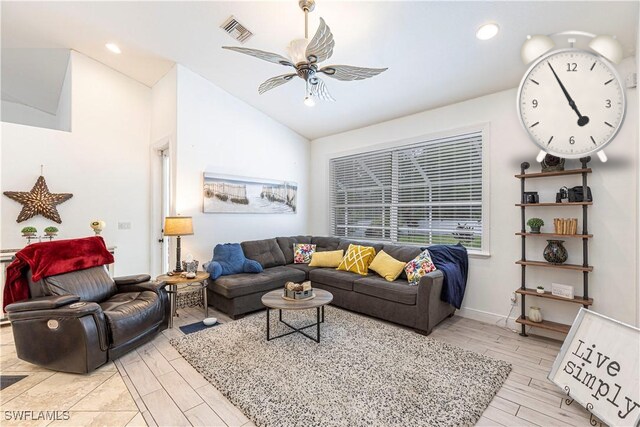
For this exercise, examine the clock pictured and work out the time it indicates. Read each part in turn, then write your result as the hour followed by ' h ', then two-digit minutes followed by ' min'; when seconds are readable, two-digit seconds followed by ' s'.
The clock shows 4 h 55 min
